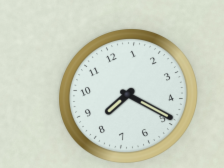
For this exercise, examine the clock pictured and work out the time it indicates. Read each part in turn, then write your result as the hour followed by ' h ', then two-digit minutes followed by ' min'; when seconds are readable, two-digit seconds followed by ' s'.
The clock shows 8 h 24 min
